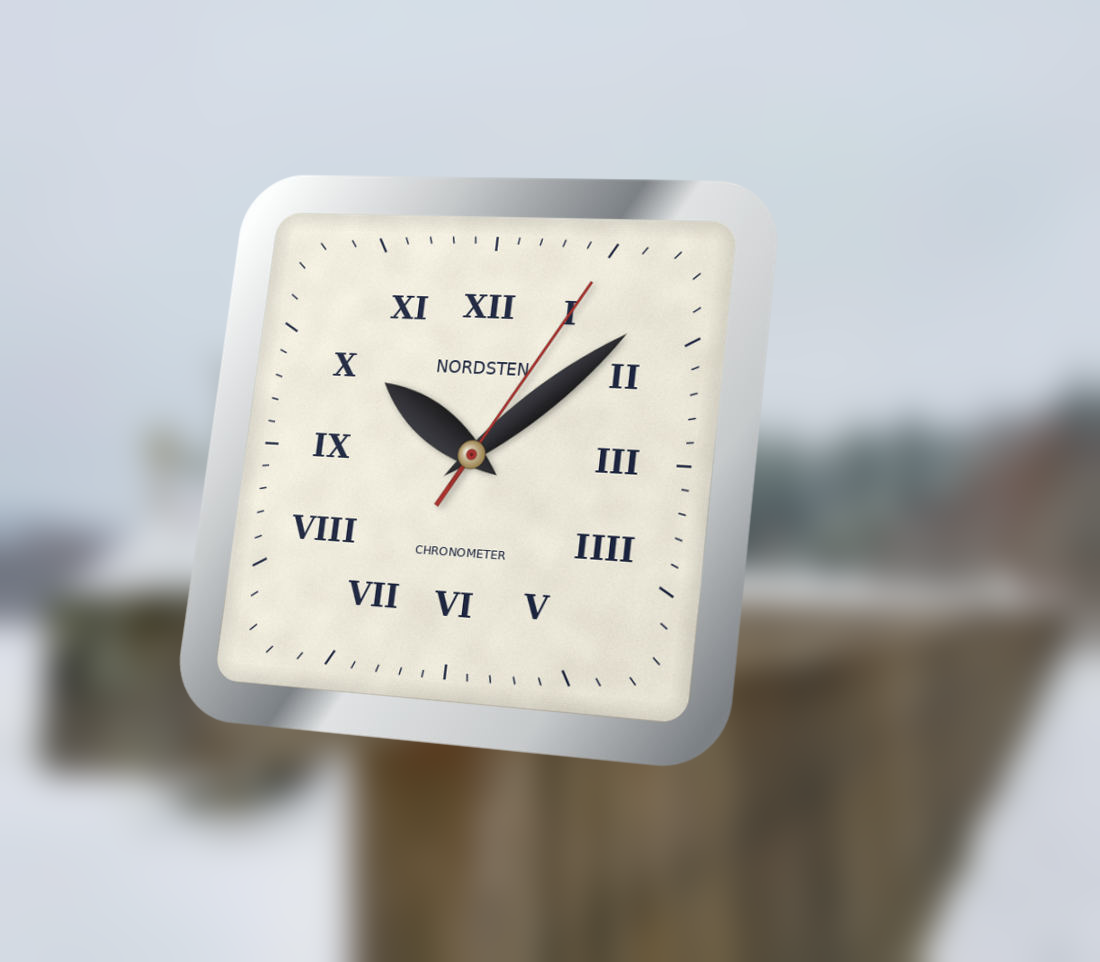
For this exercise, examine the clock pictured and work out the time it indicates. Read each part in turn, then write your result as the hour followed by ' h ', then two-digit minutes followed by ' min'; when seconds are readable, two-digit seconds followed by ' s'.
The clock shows 10 h 08 min 05 s
